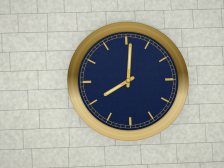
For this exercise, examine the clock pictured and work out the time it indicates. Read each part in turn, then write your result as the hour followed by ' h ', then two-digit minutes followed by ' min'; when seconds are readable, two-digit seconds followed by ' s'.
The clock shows 8 h 01 min
